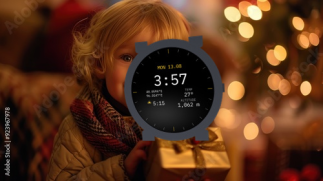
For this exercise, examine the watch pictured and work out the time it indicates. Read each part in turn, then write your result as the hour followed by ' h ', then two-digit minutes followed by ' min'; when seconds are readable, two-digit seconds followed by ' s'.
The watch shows 3 h 57 min
